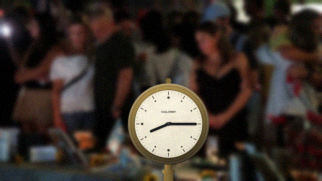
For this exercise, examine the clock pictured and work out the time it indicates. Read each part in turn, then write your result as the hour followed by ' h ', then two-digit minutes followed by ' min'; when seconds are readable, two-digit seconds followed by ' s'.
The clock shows 8 h 15 min
